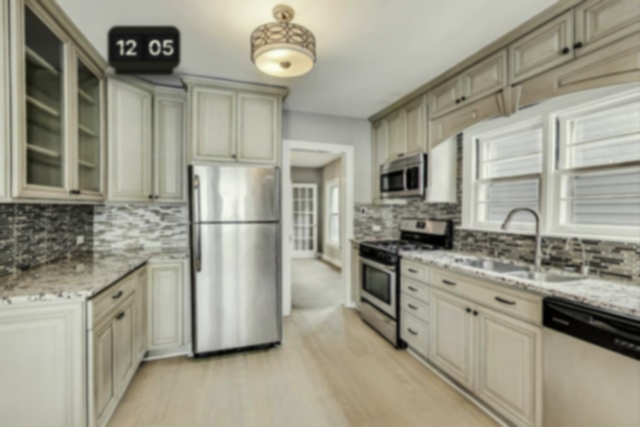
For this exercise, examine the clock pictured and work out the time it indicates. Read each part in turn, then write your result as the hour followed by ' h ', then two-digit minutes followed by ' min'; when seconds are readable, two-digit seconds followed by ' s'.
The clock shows 12 h 05 min
